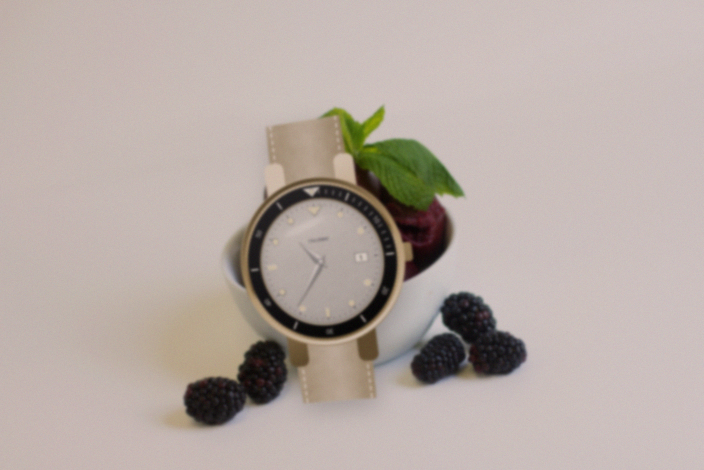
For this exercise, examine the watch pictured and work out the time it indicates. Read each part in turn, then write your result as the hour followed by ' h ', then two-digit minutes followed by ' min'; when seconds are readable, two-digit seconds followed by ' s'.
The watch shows 10 h 36 min
